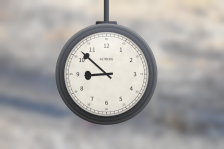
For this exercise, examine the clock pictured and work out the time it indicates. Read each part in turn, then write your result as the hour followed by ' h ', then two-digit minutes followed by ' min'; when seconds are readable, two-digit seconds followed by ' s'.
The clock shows 8 h 52 min
